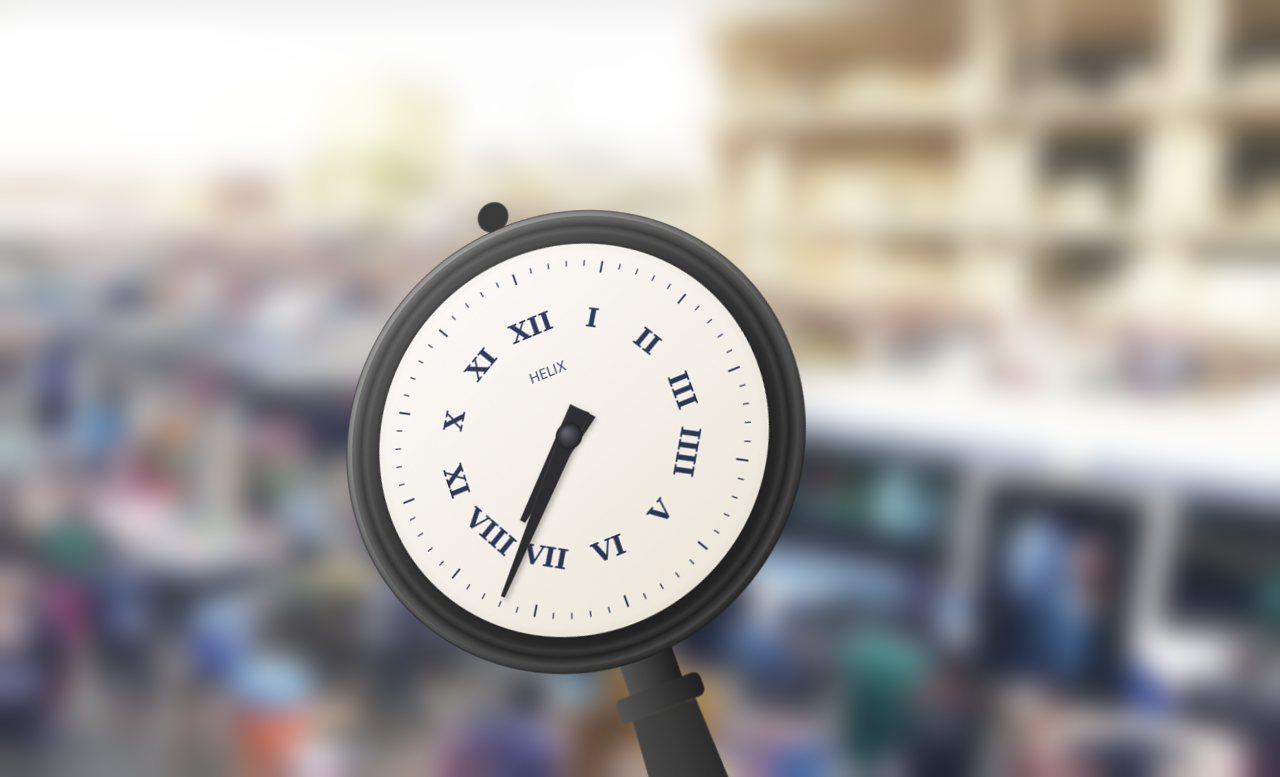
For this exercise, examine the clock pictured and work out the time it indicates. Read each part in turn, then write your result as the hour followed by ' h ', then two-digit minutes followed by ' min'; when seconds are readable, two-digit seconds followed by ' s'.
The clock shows 7 h 37 min
